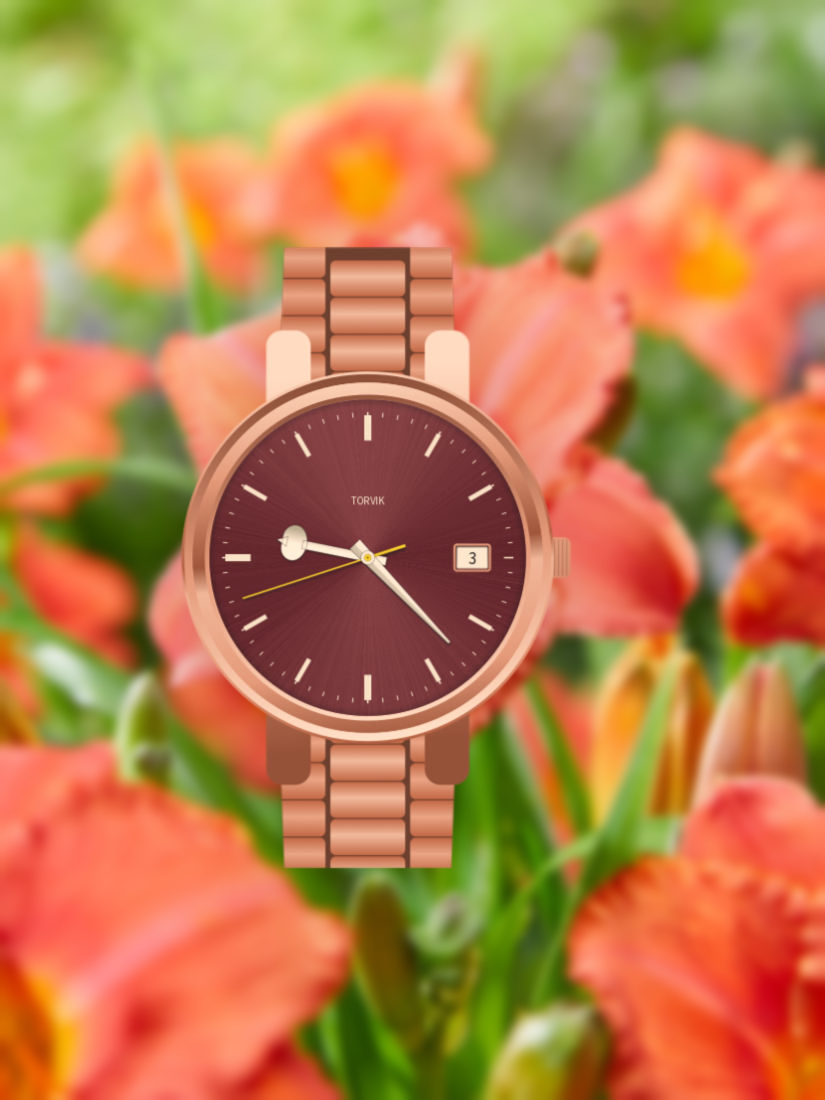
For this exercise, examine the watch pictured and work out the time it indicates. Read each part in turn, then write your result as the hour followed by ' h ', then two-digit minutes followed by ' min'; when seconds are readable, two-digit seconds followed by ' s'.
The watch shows 9 h 22 min 42 s
